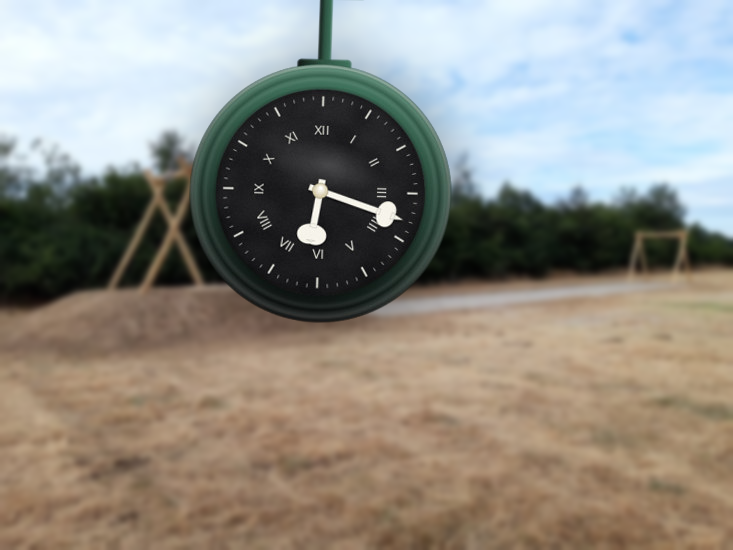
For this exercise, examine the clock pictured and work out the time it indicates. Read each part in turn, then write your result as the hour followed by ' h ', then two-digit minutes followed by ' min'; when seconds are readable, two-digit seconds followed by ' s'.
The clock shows 6 h 18 min
